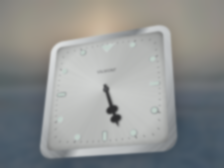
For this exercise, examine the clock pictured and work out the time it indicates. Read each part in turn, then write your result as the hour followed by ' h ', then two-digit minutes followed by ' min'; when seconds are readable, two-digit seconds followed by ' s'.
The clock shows 5 h 27 min
